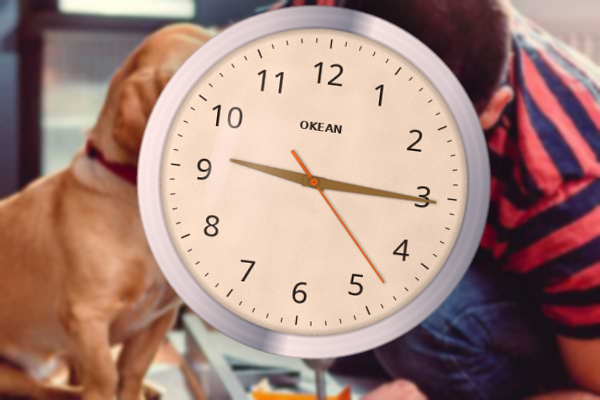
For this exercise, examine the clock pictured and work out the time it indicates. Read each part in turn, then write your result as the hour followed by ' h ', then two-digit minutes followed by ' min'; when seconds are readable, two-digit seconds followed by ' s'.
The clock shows 9 h 15 min 23 s
